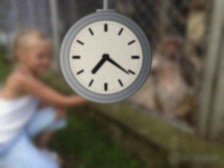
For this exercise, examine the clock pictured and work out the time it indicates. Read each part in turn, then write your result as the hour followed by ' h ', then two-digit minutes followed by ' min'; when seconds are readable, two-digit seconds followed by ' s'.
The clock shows 7 h 21 min
